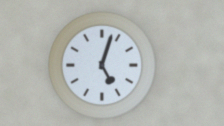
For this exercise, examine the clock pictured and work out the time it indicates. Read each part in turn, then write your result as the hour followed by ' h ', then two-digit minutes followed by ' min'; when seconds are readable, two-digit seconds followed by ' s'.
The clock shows 5 h 03 min
